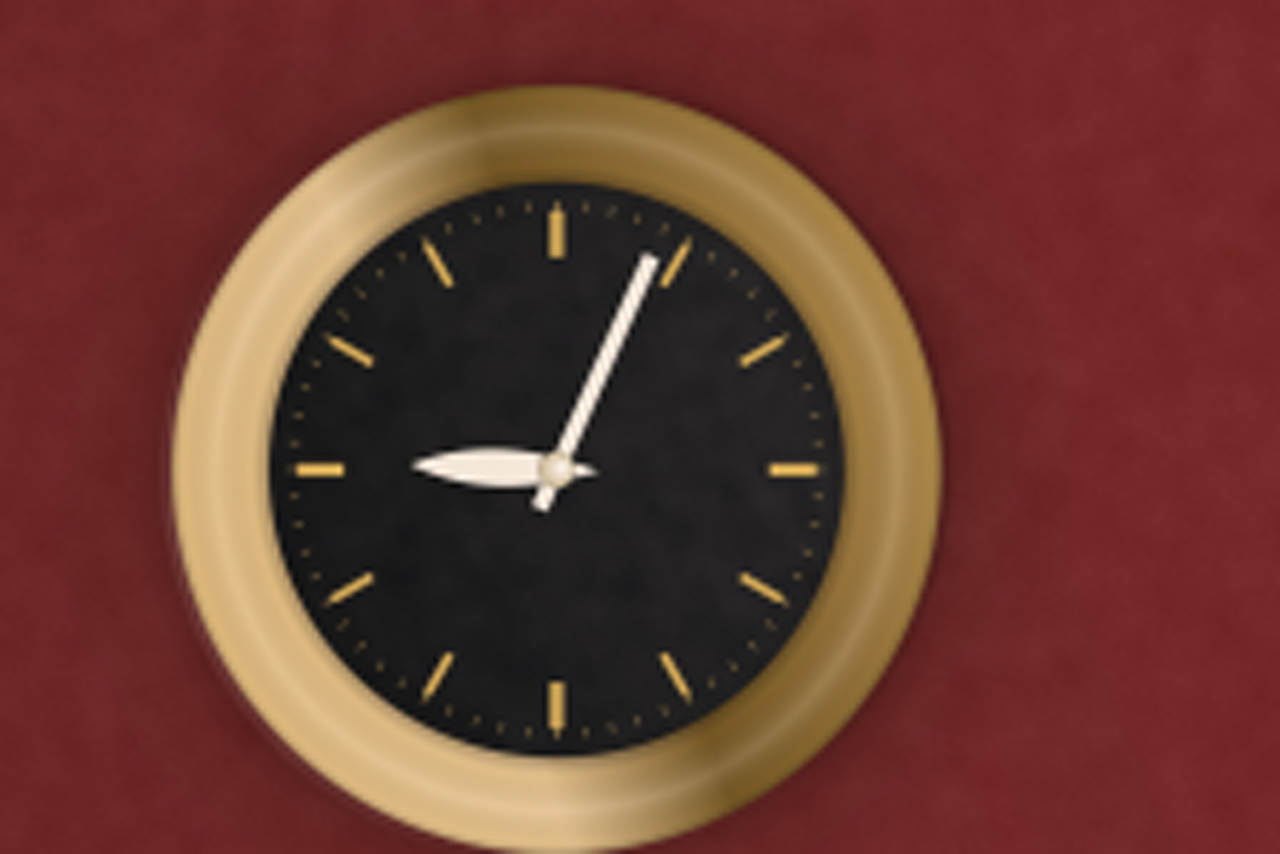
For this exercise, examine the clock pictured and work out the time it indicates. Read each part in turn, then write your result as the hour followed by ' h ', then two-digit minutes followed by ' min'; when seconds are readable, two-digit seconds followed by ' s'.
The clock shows 9 h 04 min
